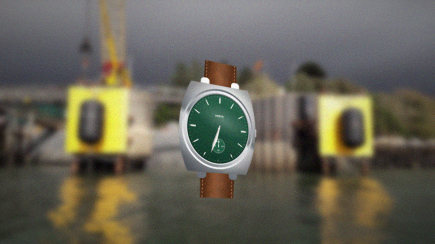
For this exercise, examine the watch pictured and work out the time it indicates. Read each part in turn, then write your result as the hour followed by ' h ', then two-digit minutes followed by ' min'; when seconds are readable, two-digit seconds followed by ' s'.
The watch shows 6 h 33 min
